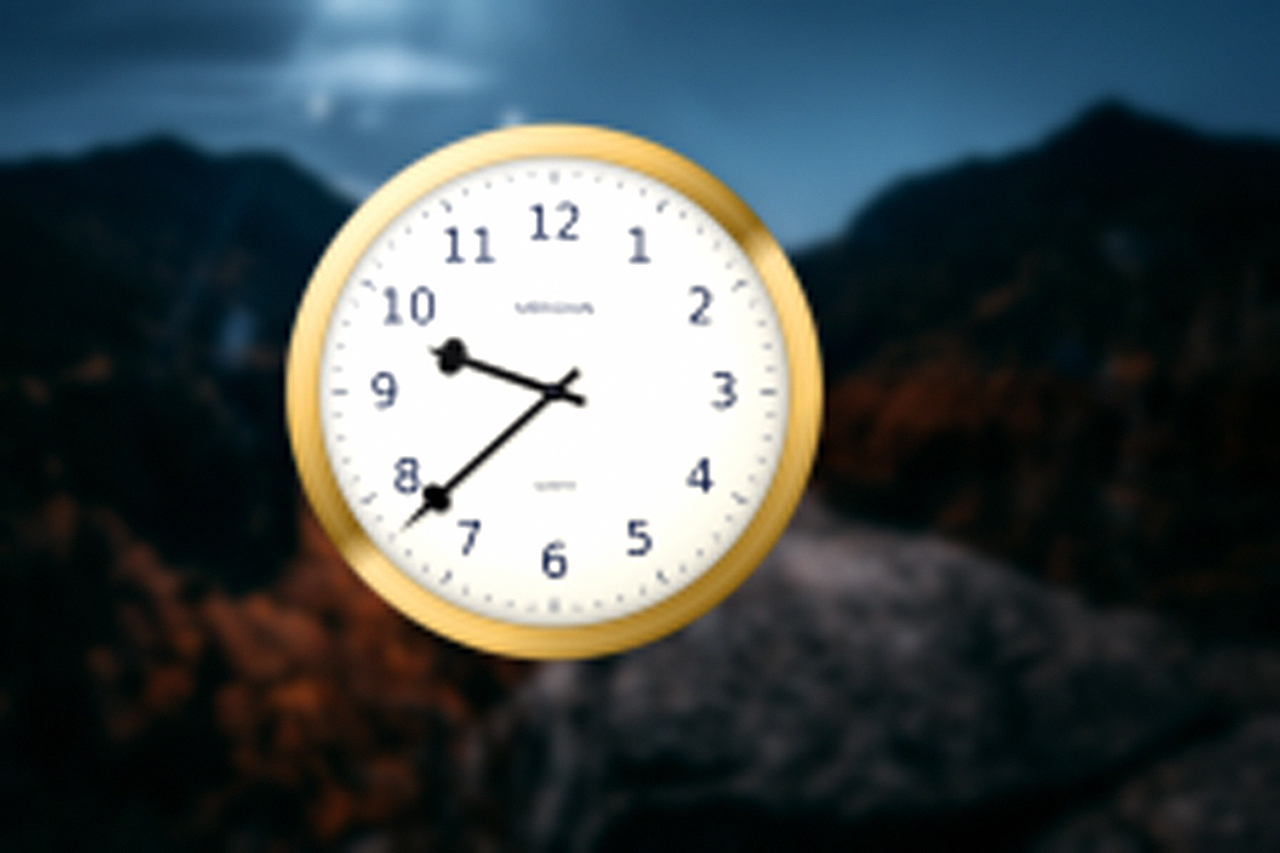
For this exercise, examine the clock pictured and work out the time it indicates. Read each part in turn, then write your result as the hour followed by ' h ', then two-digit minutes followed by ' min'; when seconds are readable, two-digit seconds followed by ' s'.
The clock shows 9 h 38 min
